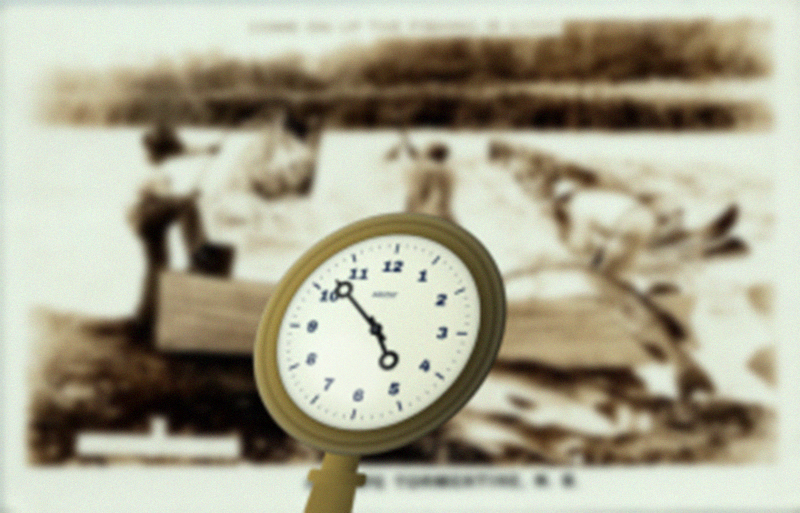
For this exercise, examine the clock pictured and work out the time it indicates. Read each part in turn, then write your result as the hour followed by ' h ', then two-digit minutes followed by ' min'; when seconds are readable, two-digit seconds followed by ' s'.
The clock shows 4 h 52 min
